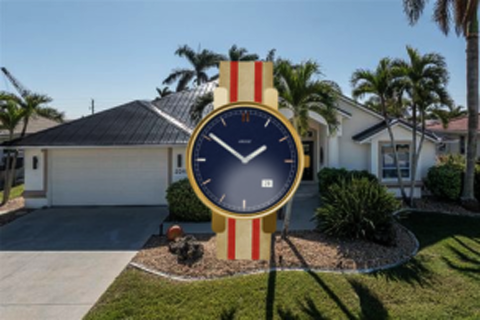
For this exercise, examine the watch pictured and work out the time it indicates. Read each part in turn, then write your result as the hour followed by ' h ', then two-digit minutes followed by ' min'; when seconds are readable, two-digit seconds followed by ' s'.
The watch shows 1 h 51 min
